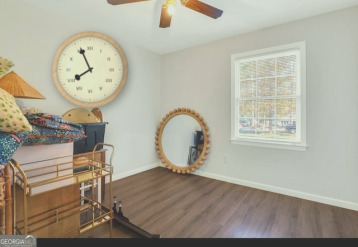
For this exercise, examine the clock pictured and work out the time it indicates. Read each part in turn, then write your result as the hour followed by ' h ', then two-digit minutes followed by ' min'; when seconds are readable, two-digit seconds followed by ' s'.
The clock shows 7 h 56 min
